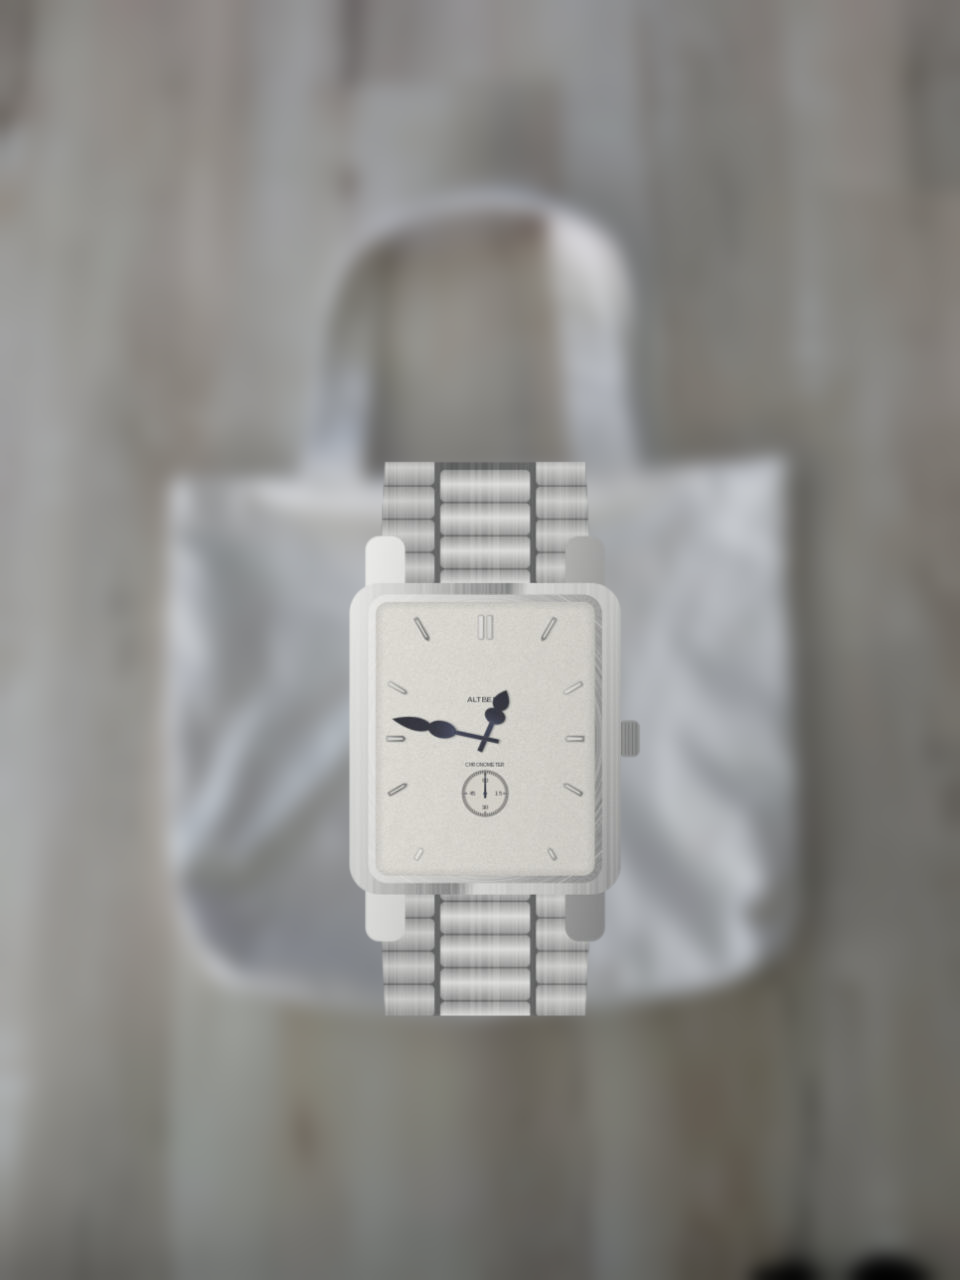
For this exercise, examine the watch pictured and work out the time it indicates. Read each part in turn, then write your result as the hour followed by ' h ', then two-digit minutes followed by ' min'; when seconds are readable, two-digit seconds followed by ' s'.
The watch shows 12 h 47 min
